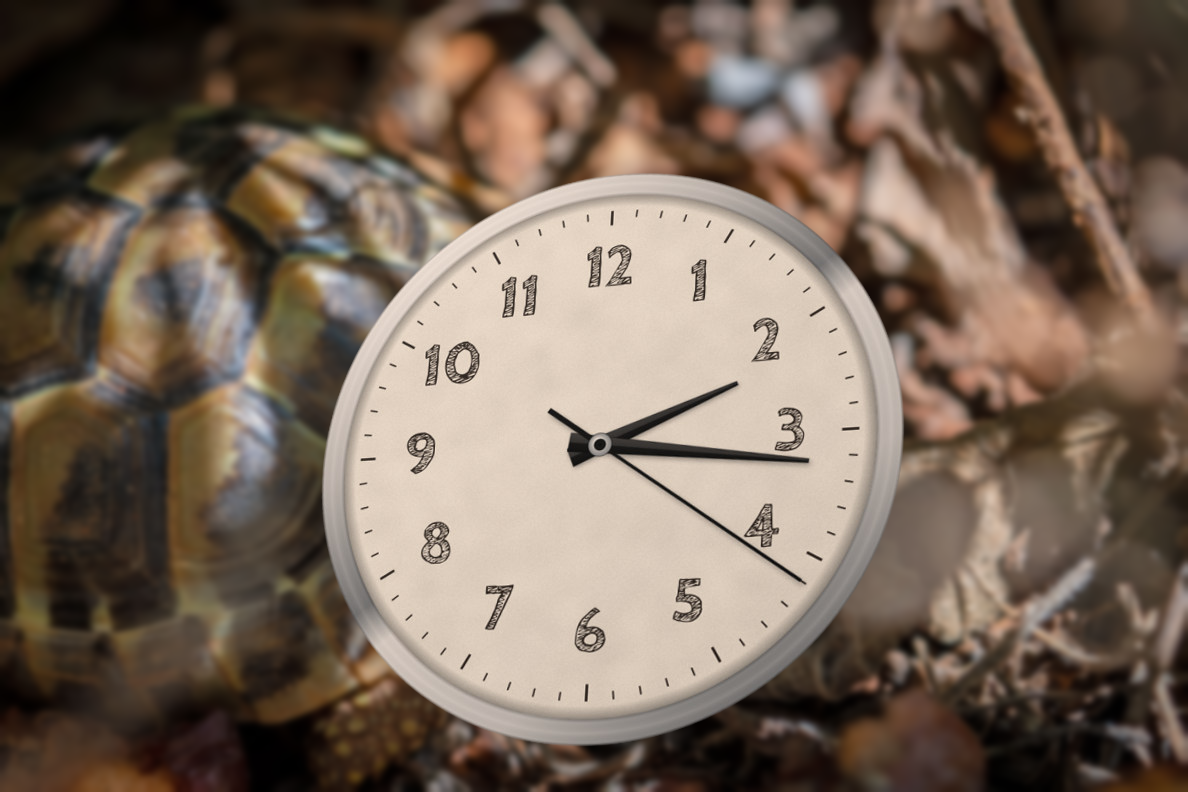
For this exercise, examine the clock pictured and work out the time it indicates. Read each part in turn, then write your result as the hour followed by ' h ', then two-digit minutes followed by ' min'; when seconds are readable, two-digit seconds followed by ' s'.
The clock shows 2 h 16 min 21 s
